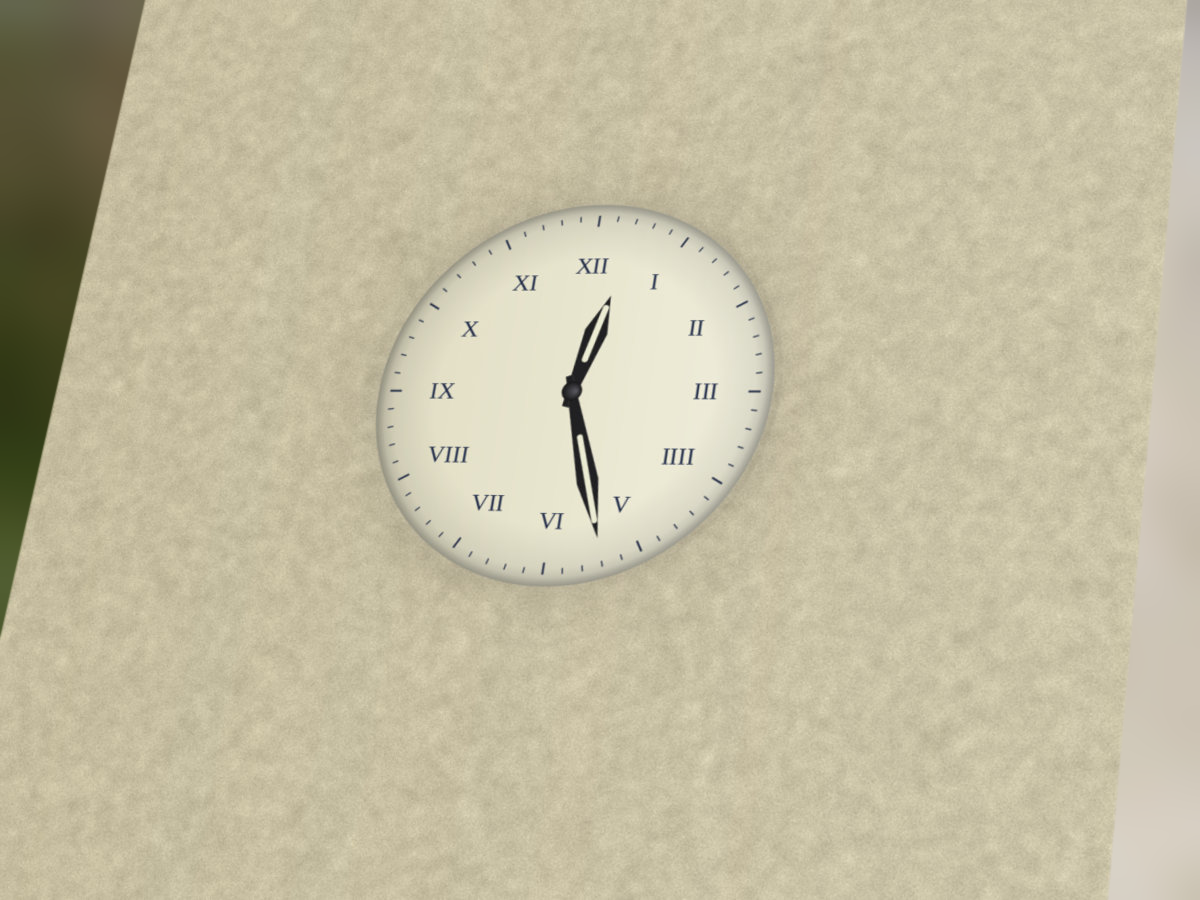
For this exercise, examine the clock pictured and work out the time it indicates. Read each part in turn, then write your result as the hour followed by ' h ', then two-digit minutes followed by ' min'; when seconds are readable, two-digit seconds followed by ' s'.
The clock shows 12 h 27 min
